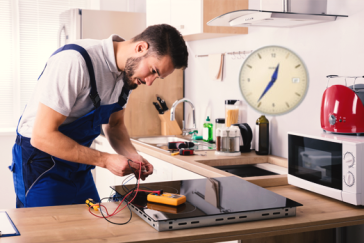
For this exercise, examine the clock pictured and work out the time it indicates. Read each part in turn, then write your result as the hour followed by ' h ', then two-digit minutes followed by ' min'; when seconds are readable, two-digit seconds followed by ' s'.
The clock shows 12 h 36 min
